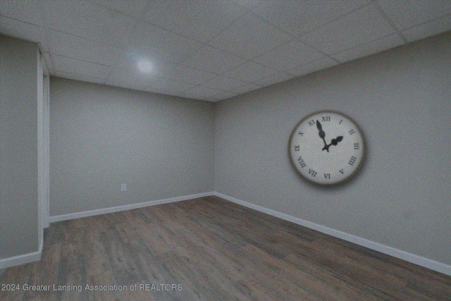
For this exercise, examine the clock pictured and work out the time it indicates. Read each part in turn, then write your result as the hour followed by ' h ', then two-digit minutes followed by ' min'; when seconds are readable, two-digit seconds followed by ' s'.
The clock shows 1 h 57 min
